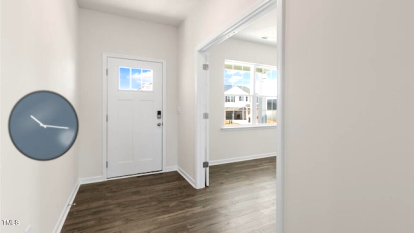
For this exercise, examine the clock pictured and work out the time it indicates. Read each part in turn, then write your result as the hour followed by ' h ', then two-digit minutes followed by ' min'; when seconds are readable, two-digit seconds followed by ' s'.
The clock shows 10 h 16 min
